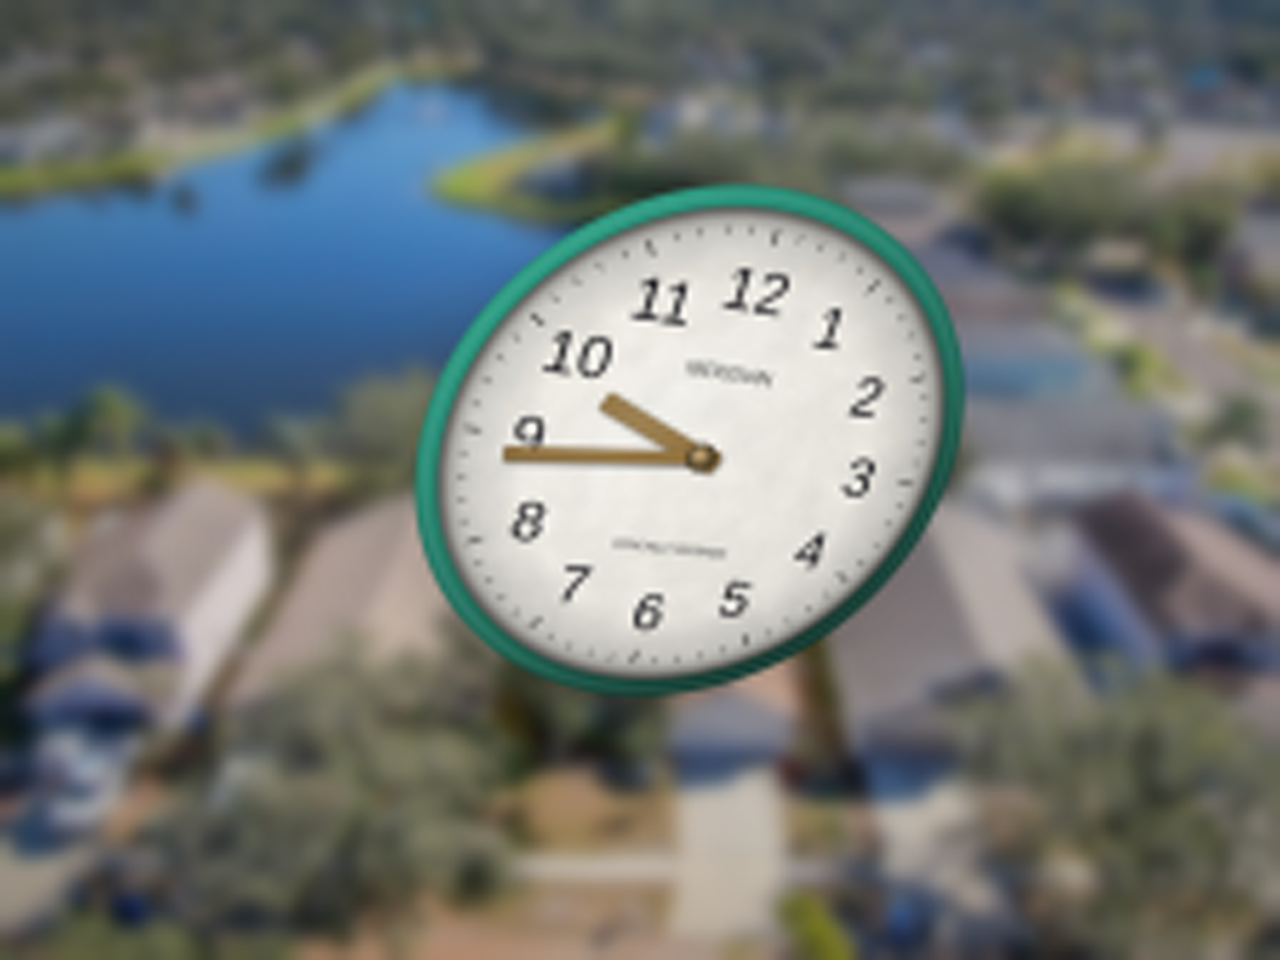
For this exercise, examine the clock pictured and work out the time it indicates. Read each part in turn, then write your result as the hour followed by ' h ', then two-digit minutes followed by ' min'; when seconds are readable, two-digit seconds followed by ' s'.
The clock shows 9 h 44 min
